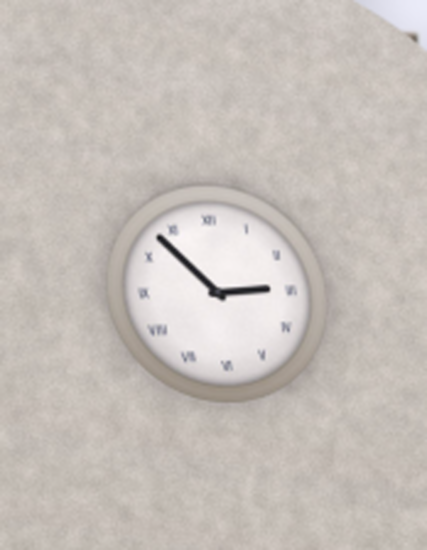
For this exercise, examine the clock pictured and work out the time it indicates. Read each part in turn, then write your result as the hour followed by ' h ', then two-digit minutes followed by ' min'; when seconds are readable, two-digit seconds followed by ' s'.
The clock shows 2 h 53 min
